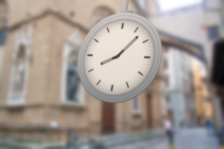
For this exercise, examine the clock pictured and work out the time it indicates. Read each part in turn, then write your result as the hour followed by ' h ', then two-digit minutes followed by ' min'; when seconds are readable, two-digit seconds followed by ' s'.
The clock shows 8 h 07 min
